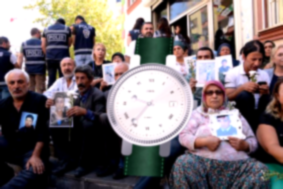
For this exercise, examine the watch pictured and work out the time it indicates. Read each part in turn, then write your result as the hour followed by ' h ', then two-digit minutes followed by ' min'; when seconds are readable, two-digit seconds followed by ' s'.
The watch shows 9 h 36 min
